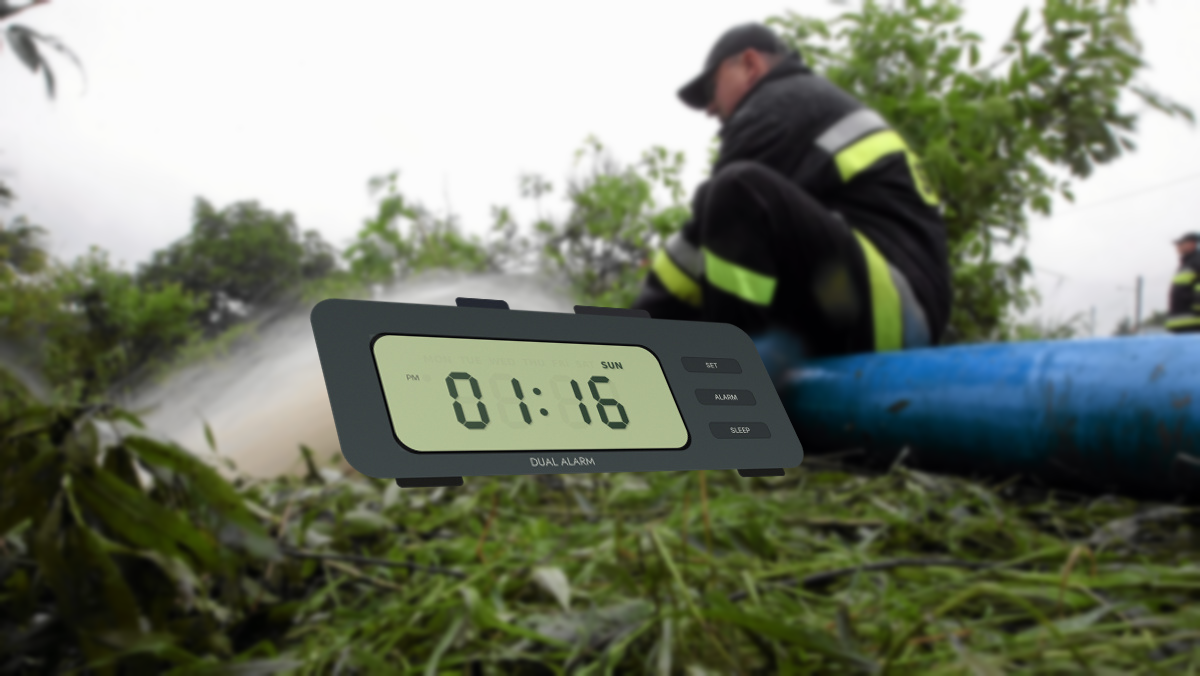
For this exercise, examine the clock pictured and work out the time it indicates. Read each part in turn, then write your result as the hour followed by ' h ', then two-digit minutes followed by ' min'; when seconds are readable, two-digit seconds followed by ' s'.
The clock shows 1 h 16 min
